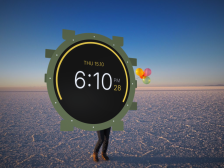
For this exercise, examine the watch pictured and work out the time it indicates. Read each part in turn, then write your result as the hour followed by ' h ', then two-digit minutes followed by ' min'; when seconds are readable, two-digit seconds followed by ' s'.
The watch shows 6 h 10 min 28 s
